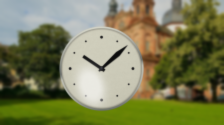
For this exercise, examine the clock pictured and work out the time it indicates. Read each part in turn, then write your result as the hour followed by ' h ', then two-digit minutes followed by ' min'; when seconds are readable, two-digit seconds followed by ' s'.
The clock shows 10 h 08 min
